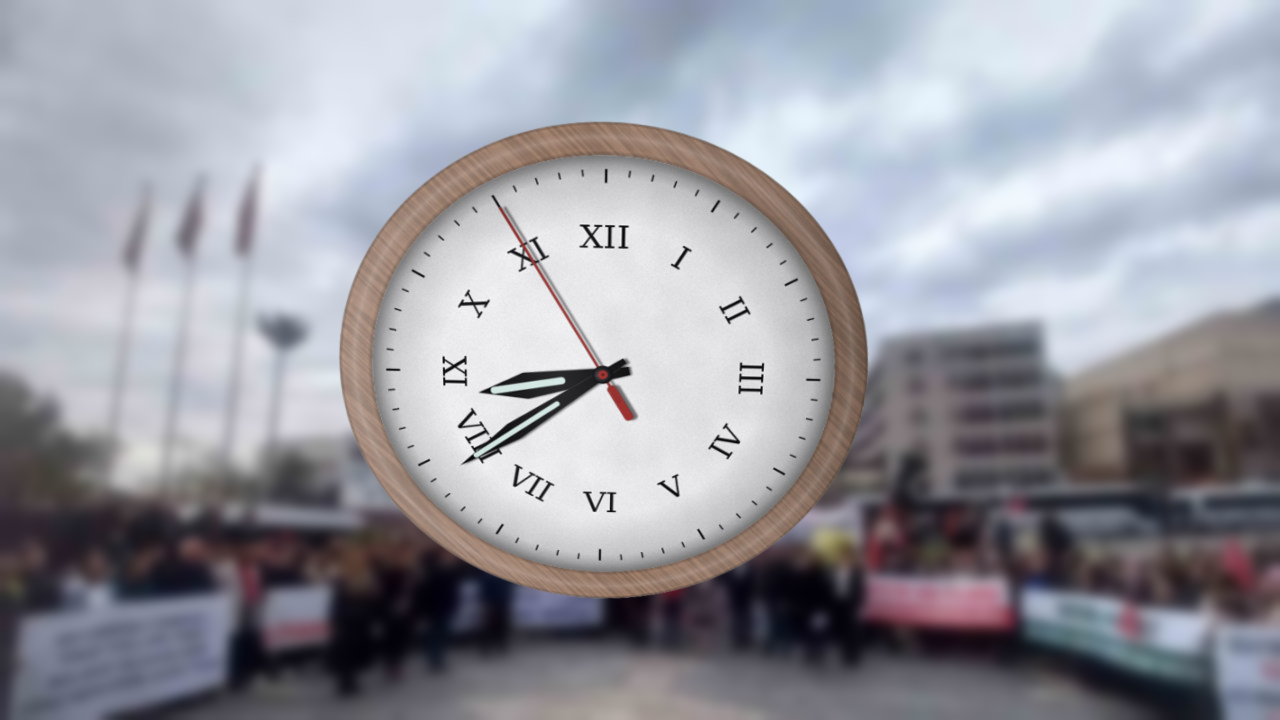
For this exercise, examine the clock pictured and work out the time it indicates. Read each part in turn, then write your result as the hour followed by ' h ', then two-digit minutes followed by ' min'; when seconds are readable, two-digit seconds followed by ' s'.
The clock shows 8 h 38 min 55 s
